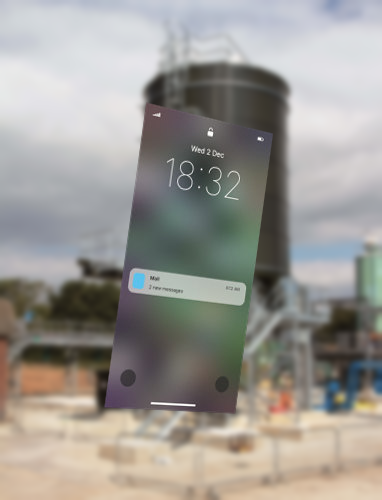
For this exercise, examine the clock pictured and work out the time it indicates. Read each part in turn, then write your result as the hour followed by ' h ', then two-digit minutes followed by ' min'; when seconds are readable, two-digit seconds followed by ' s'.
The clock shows 18 h 32 min
